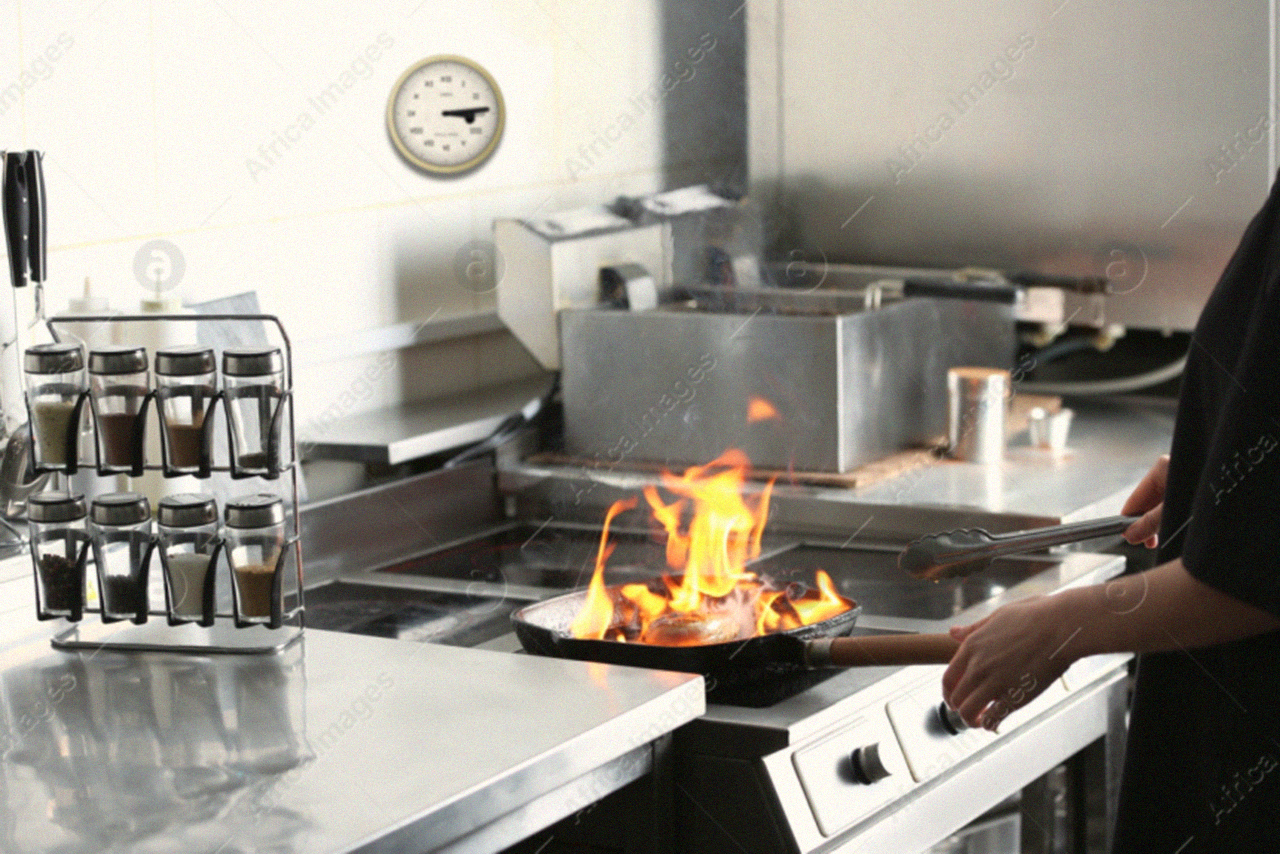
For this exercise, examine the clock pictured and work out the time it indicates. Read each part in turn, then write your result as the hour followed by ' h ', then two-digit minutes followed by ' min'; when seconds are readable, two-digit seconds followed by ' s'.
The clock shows 3 h 14 min
